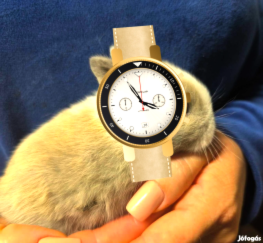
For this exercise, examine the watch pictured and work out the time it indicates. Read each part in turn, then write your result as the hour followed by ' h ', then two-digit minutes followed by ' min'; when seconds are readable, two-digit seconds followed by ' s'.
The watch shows 3 h 55 min
